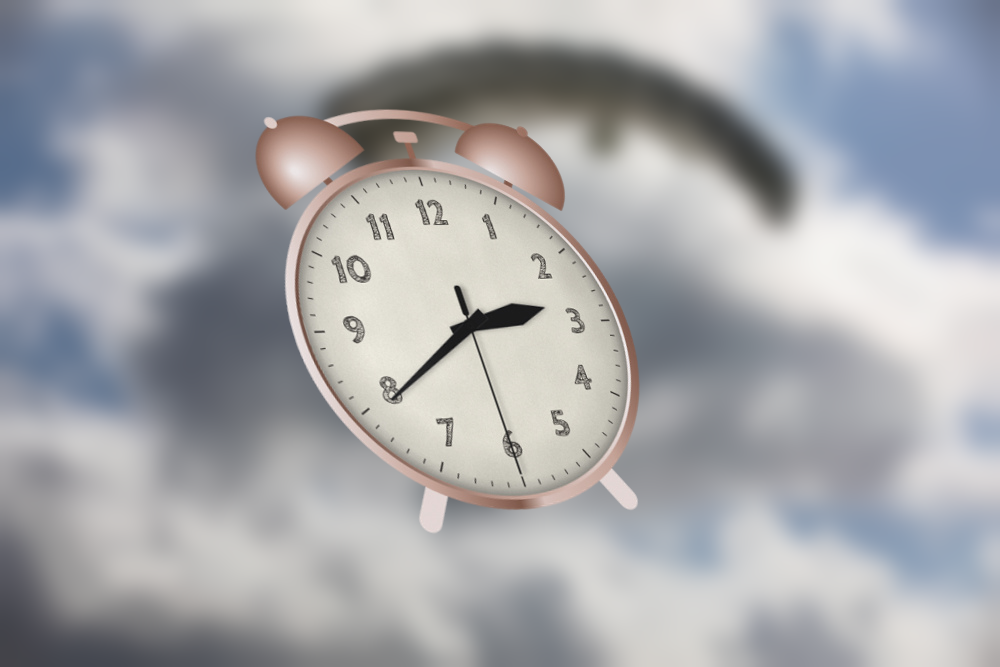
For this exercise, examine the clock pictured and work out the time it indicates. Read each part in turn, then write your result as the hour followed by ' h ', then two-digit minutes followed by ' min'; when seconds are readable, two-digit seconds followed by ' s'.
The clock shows 2 h 39 min 30 s
